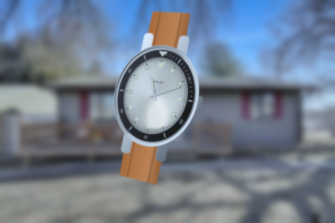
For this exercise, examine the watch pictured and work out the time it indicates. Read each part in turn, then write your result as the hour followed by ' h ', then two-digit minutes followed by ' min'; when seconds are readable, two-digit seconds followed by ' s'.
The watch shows 11 h 11 min
